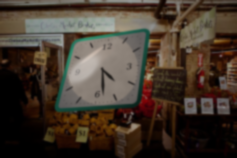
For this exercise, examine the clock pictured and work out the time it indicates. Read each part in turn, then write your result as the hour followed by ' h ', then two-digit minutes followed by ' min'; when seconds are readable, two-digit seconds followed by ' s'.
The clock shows 4 h 28 min
